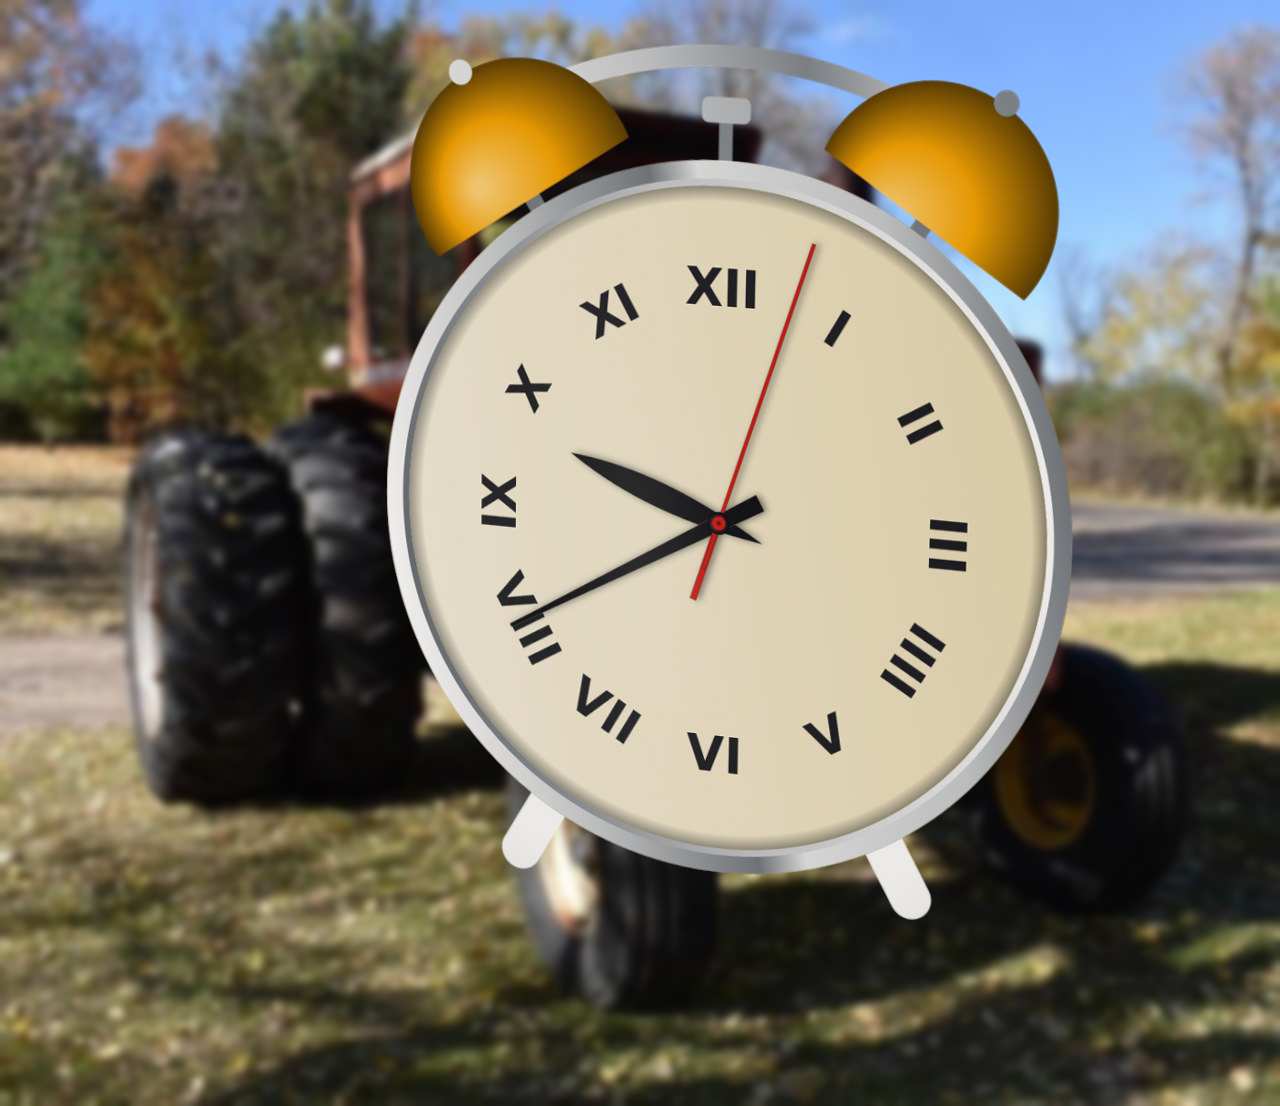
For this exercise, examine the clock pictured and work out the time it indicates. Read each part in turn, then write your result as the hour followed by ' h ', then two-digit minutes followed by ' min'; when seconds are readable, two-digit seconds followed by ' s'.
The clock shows 9 h 40 min 03 s
